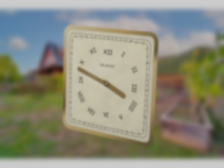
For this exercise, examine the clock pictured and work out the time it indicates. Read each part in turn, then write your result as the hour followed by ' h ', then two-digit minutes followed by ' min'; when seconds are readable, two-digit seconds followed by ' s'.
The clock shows 3 h 48 min
